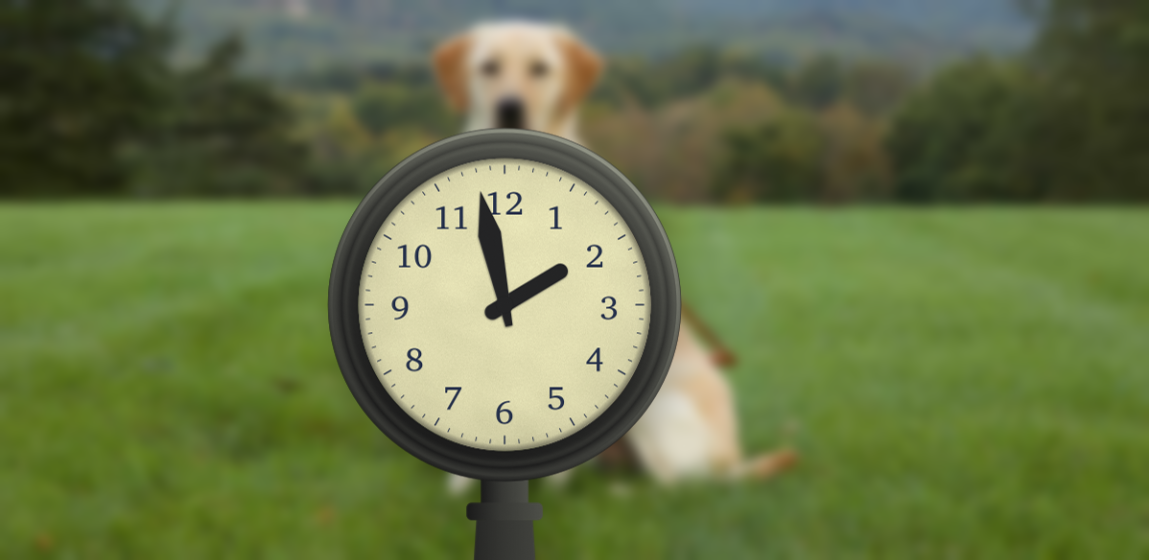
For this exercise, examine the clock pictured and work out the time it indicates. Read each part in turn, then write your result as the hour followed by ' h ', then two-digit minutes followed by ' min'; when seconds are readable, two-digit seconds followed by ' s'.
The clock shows 1 h 58 min
